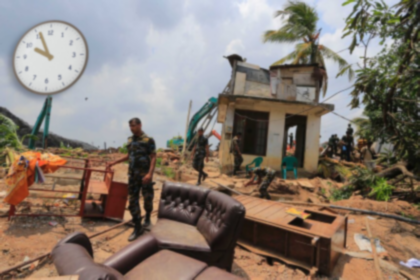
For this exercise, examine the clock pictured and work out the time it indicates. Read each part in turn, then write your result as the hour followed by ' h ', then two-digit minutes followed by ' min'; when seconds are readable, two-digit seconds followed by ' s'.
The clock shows 9 h 56 min
